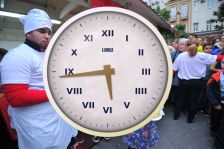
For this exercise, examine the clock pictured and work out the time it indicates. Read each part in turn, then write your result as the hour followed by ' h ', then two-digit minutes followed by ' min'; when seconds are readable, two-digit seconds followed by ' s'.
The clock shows 5 h 44 min
